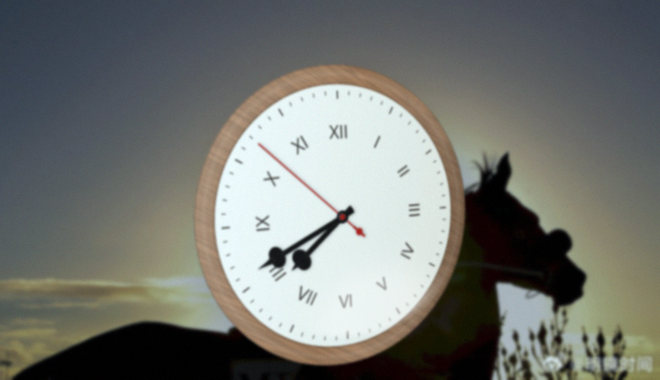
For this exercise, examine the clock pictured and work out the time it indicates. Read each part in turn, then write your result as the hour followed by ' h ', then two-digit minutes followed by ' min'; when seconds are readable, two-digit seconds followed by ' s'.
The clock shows 7 h 40 min 52 s
